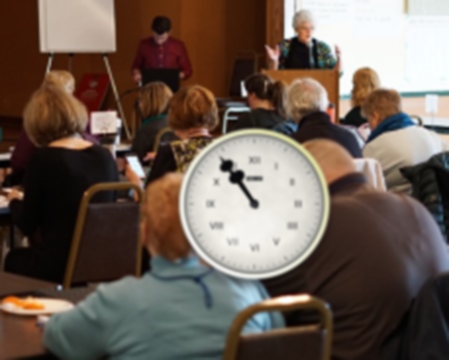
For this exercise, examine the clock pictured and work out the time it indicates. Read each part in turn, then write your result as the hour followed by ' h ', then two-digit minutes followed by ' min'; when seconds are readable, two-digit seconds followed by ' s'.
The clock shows 10 h 54 min
